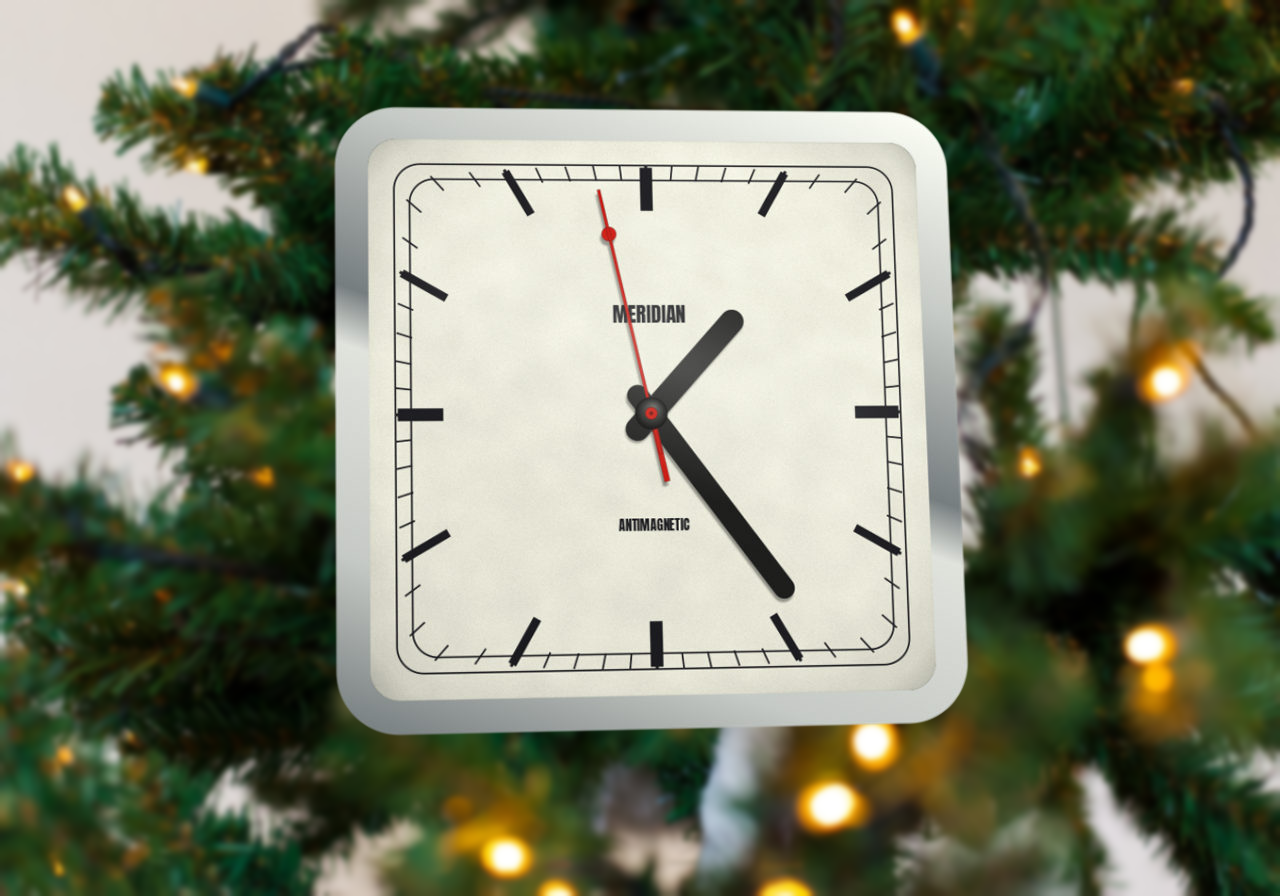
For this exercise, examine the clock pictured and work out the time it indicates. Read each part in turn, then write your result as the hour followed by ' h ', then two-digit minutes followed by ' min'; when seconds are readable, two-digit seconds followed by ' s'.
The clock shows 1 h 23 min 58 s
